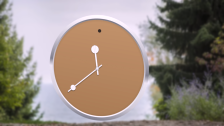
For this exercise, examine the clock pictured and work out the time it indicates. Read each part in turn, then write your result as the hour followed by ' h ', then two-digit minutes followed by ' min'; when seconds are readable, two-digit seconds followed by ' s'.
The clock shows 11 h 38 min
